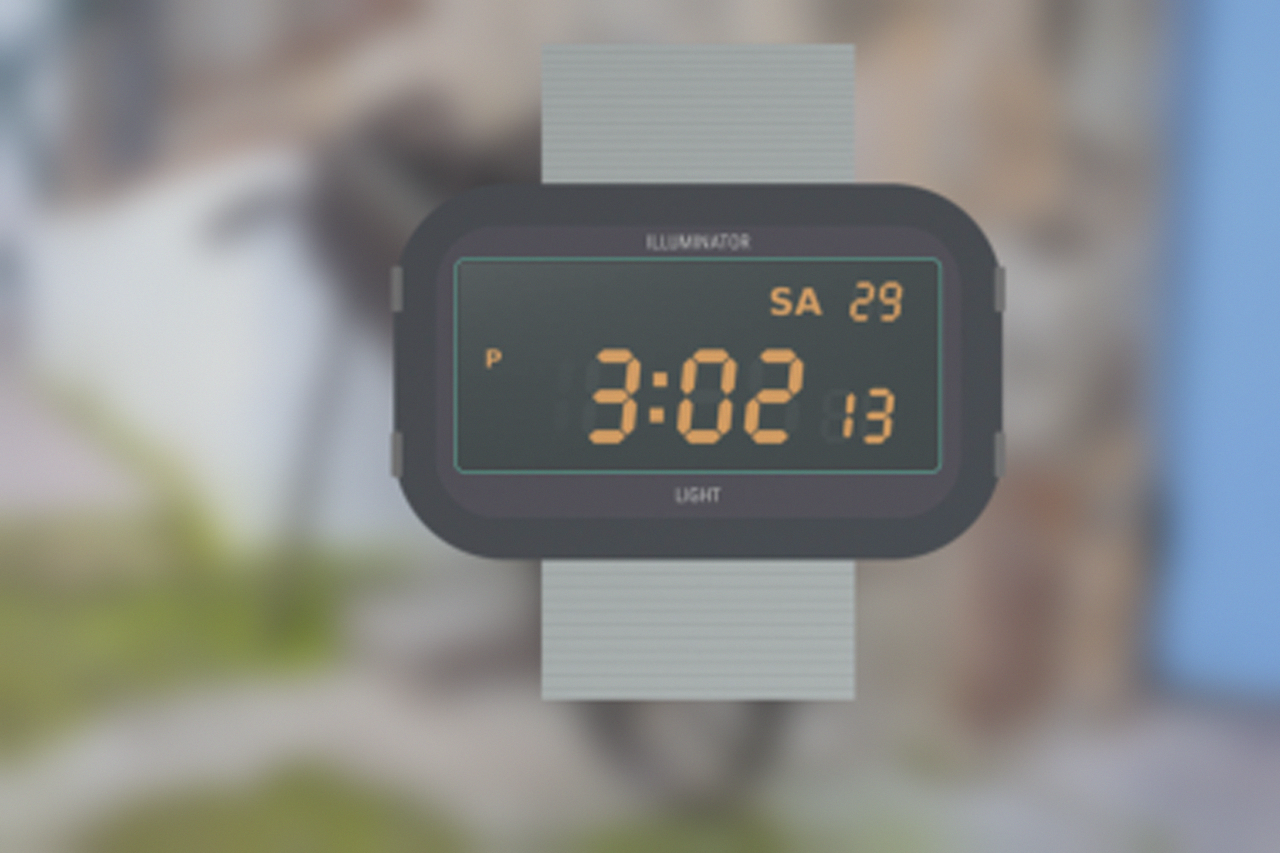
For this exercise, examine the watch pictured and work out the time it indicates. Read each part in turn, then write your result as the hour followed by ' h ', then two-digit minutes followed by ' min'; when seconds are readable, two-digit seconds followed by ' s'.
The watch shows 3 h 02 min 13 s
